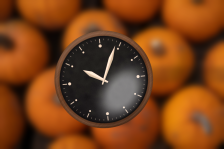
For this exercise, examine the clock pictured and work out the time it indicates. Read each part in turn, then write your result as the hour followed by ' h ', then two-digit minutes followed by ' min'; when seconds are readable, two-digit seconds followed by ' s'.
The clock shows 10 h 04 min
